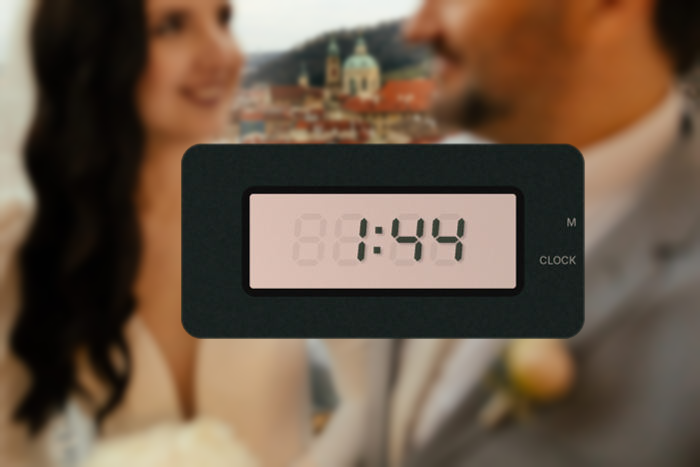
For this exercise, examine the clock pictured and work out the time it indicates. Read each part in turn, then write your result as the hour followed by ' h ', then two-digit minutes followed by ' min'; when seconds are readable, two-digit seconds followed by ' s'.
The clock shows 1 h 44 min
